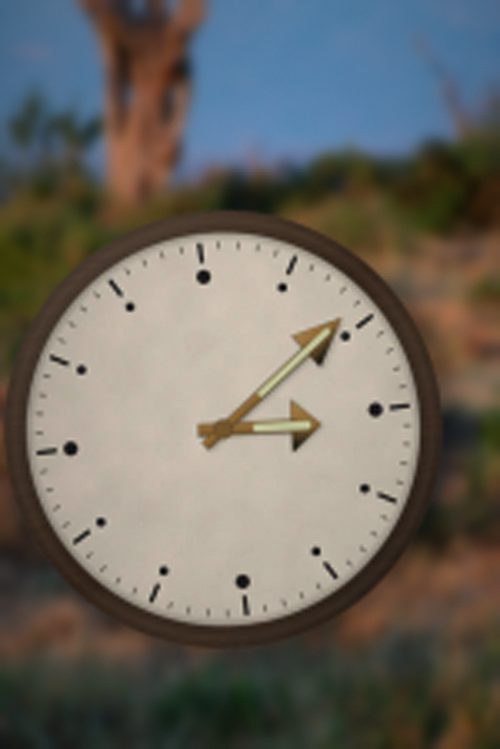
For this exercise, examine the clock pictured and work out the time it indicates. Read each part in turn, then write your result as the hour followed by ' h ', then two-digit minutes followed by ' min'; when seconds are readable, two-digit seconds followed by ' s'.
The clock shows 3 h 09 min
